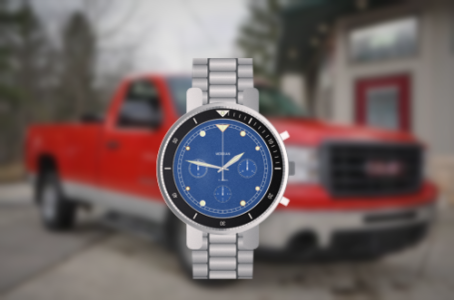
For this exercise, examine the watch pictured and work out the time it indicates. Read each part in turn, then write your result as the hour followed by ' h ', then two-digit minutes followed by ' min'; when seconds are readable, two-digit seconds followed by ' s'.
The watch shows 1 h 47 min
